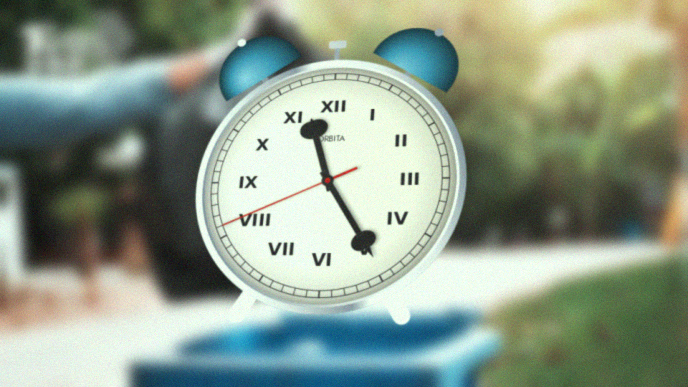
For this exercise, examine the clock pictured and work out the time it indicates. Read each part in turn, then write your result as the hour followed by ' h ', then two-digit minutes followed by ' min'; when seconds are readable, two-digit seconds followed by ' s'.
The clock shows 11 h 24 min 41 s
